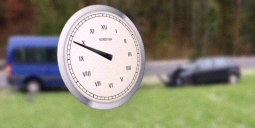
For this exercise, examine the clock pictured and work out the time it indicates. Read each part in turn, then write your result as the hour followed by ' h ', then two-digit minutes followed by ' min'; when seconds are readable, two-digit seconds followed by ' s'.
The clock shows 9 h 49 min
